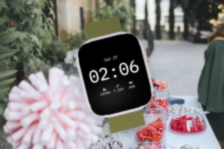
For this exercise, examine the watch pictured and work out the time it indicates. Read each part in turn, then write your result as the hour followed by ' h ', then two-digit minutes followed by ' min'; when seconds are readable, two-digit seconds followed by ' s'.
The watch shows 2 h 06 min
